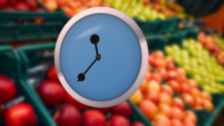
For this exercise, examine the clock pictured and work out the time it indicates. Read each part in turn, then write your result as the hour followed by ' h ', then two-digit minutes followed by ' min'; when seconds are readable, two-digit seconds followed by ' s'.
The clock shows 11 h 37 min
